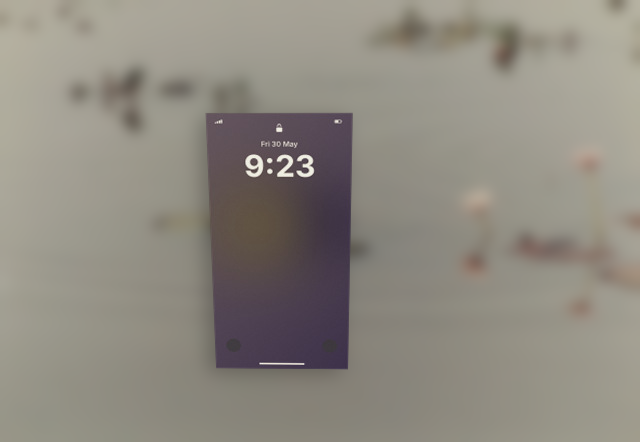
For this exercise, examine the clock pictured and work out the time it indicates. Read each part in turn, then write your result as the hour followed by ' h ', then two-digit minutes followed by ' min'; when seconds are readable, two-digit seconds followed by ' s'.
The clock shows 9 h 23 min
